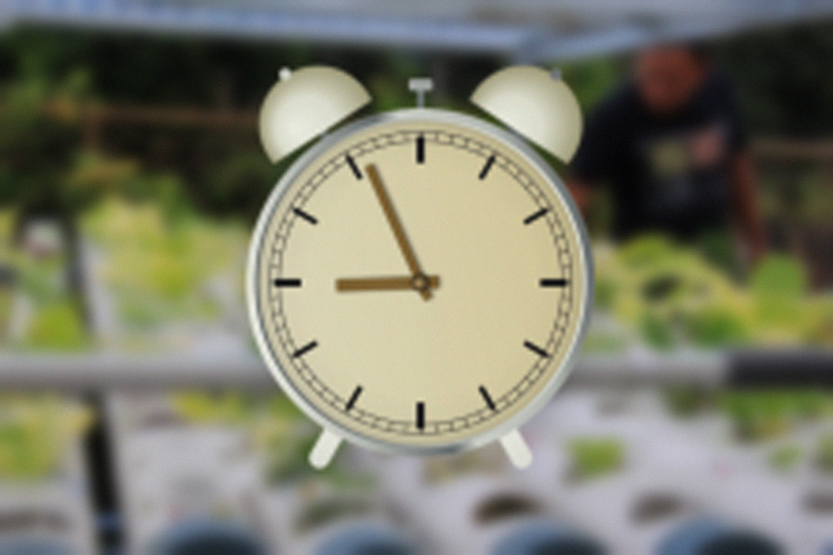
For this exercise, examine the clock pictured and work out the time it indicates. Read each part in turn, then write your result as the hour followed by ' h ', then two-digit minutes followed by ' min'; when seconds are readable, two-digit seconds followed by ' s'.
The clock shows 8 h 56 min
